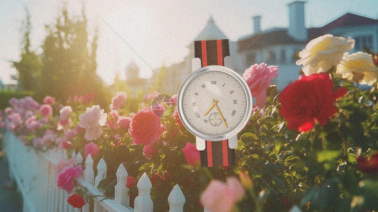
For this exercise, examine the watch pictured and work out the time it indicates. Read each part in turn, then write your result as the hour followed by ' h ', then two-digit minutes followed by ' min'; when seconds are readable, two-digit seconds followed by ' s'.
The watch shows 7 h 26 min
